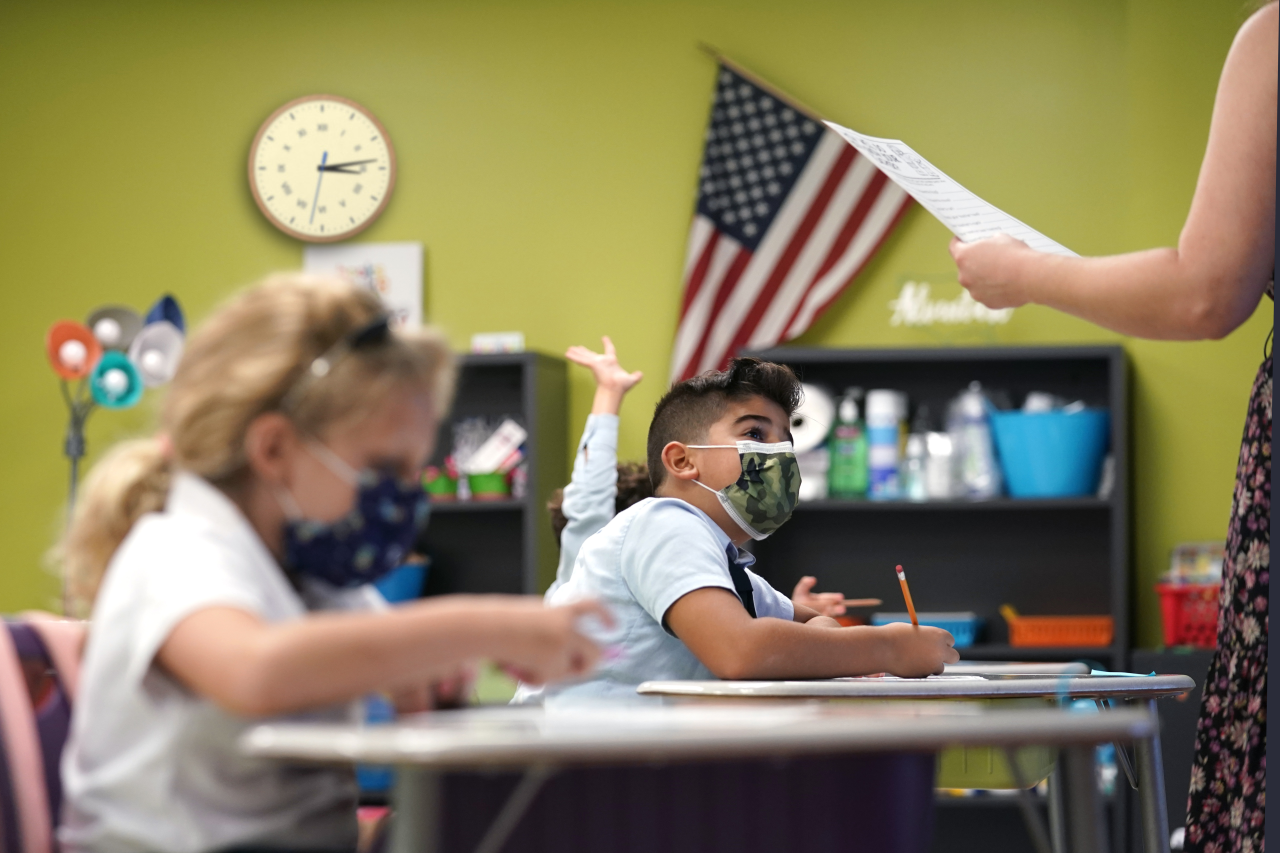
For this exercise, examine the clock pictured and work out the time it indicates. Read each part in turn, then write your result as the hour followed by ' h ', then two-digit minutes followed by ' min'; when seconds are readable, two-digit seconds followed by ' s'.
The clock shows 3 h 13 min 32 s
